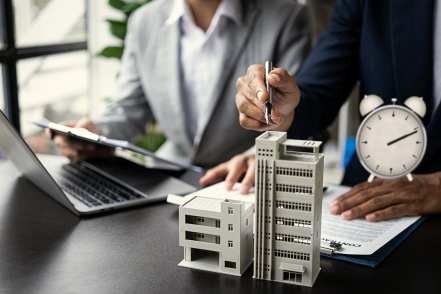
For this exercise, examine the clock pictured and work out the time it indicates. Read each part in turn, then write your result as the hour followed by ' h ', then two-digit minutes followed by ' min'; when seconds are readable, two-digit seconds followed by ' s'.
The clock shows 2 h 11 min
